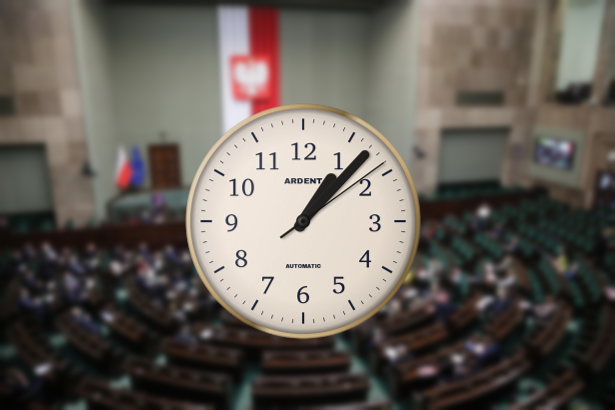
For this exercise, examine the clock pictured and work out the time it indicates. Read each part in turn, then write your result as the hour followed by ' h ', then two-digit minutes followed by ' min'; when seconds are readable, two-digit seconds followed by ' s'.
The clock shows 1 h 07 min 09 s
